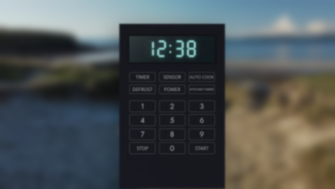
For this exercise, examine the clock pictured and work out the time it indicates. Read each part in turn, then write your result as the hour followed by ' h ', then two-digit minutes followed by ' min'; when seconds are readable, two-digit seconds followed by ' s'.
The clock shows 12 h 38 min
